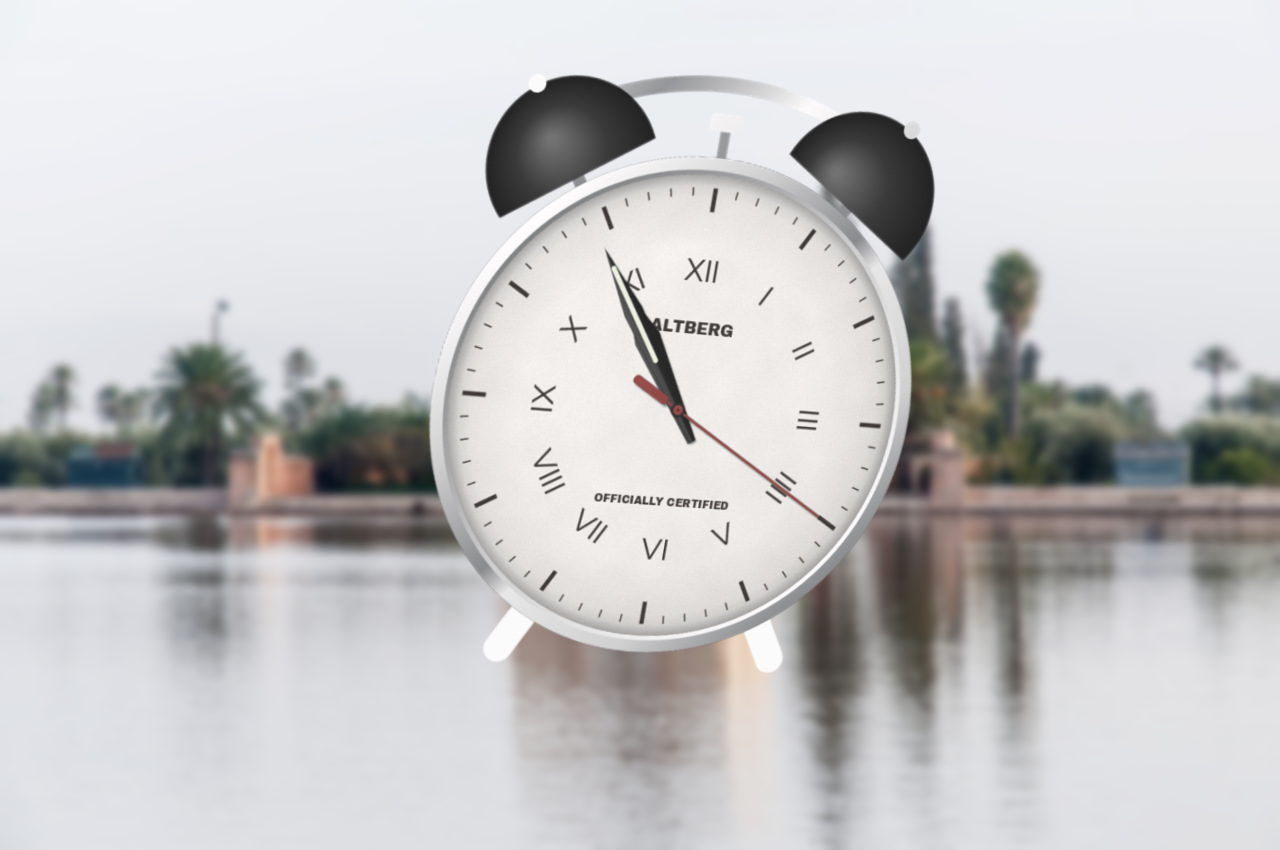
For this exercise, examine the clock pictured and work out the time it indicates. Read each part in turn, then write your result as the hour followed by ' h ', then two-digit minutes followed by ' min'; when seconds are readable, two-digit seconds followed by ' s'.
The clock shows 10 h 54 min 20 s
